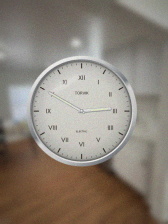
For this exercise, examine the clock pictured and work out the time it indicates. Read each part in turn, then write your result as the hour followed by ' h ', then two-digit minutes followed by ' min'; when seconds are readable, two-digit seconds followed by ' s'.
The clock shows 2 h 50 min
